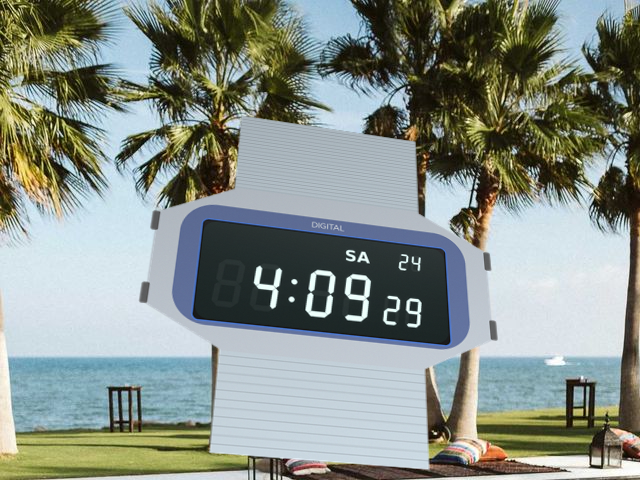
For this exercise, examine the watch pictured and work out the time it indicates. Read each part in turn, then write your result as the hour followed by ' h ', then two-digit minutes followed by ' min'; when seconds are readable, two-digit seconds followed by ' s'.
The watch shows 4 h 09 min 29 s
